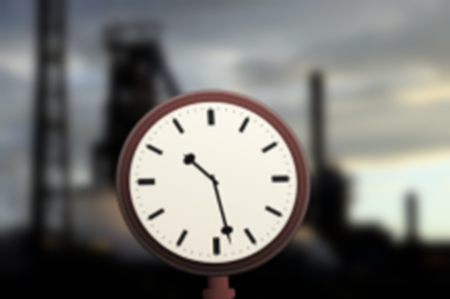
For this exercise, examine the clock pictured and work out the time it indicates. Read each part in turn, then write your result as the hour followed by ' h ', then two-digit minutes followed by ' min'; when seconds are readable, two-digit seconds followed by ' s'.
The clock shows 10 h 28 min
